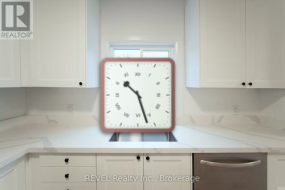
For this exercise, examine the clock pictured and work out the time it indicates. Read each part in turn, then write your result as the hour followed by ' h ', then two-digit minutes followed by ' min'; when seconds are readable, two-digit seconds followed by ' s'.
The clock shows 10 h 27 min
